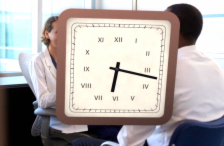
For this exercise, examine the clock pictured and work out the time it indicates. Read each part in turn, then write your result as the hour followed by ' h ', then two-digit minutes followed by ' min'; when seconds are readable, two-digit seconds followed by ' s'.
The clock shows 6 h 17 min
